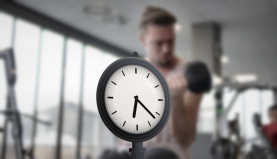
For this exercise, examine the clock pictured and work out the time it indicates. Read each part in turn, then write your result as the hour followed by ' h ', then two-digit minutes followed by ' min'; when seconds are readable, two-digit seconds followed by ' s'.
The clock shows 6 h 22 min
